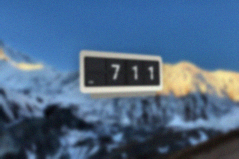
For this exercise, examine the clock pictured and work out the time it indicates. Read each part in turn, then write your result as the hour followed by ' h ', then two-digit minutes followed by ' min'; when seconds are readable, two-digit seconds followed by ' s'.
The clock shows 7 h 11 min
